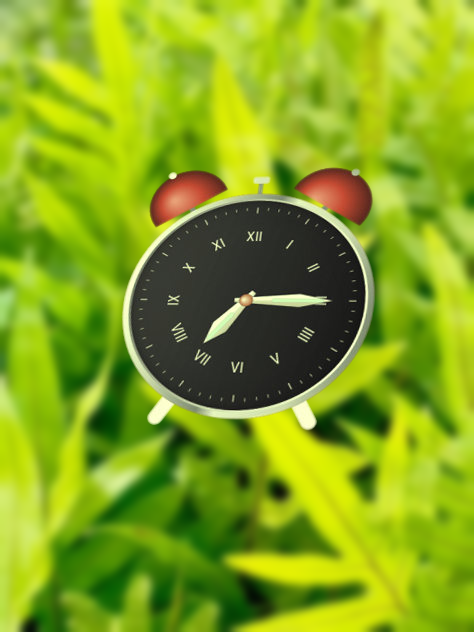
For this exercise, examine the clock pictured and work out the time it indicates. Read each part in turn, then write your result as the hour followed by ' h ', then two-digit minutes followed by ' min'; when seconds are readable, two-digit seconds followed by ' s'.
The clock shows 7 h 15 min
